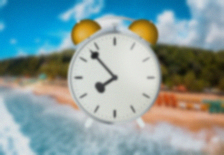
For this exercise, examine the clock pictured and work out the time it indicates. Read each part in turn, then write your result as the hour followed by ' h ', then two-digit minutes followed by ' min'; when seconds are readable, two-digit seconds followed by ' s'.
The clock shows 7 h 53 min
